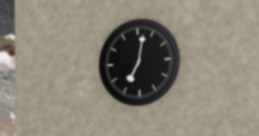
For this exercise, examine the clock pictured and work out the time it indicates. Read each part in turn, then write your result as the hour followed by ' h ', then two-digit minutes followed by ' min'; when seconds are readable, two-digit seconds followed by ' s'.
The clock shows 7 h 02 min
